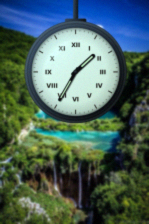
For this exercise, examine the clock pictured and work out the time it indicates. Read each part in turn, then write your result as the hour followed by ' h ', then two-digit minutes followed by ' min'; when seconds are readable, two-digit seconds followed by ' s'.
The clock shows 1 h 35 min
